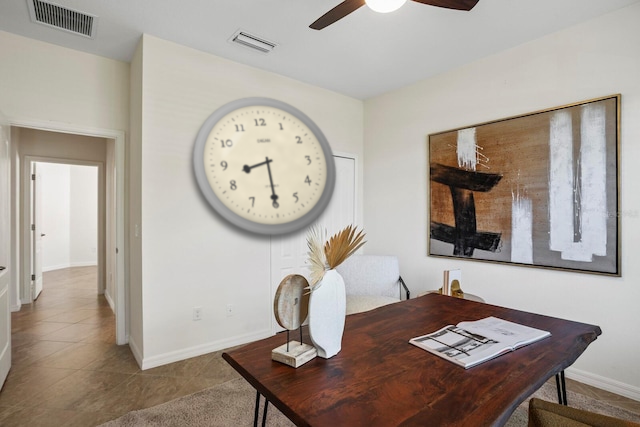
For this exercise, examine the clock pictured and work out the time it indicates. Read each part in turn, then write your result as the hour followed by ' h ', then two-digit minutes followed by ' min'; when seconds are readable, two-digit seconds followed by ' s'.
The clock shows 8 h 30 min
